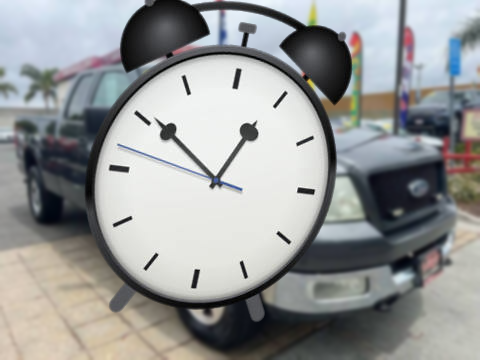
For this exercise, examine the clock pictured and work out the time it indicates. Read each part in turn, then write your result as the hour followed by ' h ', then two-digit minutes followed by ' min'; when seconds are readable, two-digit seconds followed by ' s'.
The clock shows 12 h 50 min 47 s
